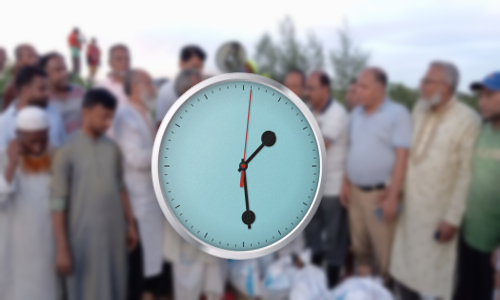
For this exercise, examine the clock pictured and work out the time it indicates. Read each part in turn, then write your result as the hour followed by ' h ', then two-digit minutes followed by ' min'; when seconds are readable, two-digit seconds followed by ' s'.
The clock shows 1 h 29 min 01 s
